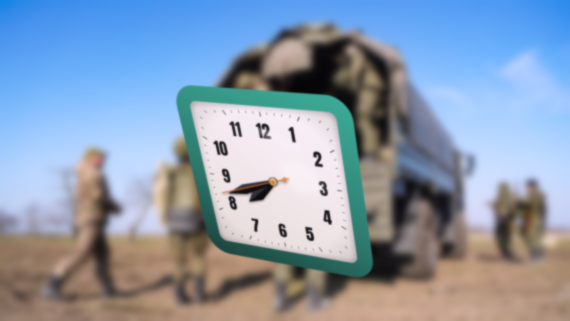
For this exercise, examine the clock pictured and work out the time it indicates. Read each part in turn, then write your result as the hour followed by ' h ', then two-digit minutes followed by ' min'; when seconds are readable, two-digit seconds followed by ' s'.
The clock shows 7 h 41 min 42 s
